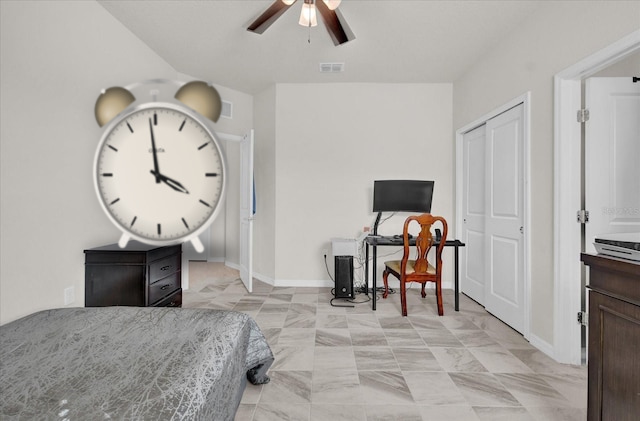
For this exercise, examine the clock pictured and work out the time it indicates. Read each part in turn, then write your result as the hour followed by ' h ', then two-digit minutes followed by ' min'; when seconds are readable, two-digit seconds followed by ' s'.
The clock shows 3 h 59 min
